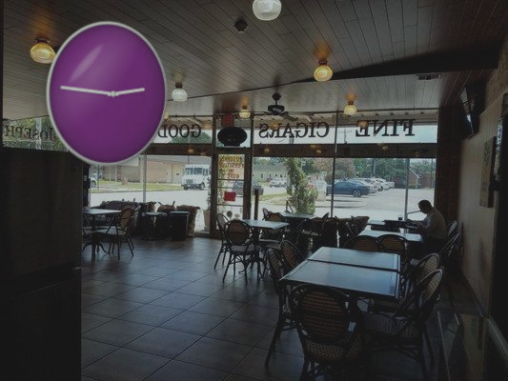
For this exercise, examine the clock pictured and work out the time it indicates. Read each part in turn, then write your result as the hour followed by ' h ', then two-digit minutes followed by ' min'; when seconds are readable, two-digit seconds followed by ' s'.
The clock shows 2 h 46 min
